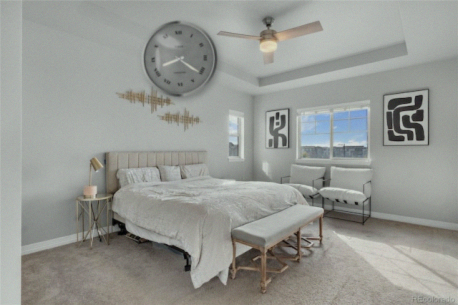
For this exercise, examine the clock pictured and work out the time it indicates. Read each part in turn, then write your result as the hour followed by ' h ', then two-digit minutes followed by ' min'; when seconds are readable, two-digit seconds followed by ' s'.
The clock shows 8 h 21 min
